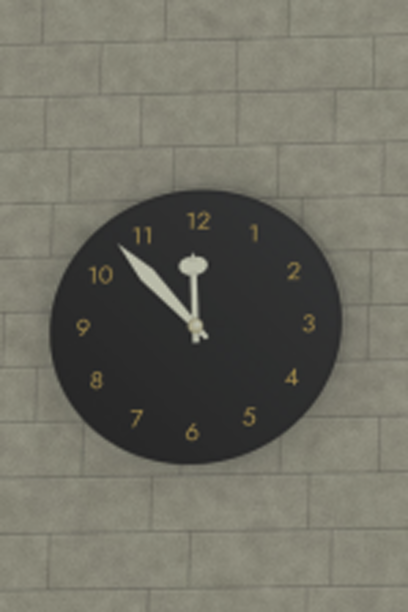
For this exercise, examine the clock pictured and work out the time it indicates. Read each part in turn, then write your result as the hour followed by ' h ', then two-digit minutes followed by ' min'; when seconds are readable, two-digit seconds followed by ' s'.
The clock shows 11 h 53 min
